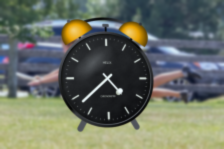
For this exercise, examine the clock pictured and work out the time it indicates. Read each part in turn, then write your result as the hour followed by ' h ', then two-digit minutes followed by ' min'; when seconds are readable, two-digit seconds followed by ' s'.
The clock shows 4 h 38 min
